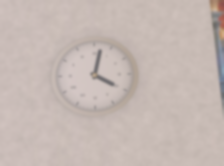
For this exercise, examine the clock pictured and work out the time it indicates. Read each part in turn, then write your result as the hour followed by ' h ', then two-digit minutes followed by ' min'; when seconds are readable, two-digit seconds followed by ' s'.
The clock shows 4 h 02 min
